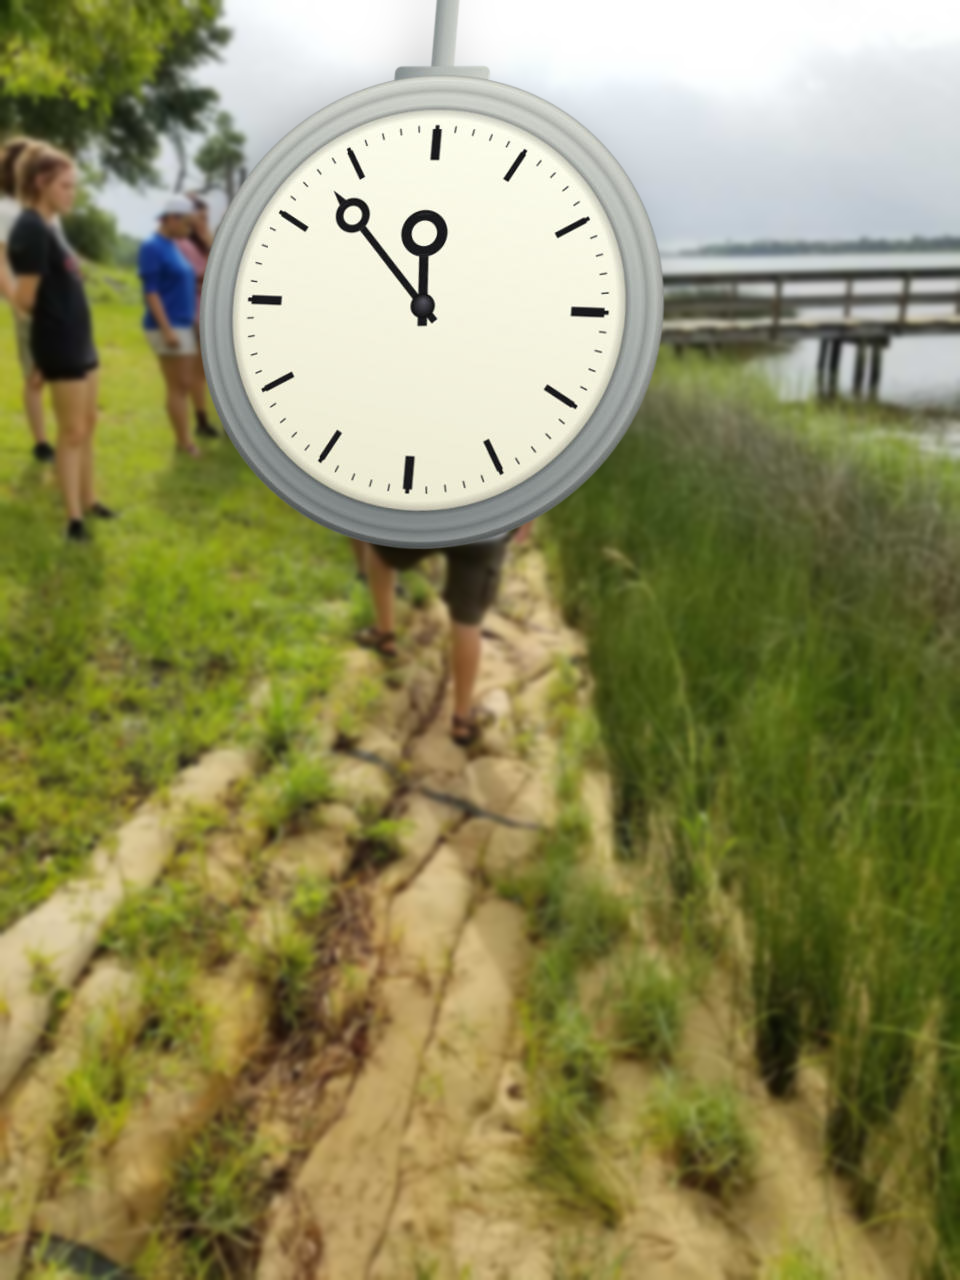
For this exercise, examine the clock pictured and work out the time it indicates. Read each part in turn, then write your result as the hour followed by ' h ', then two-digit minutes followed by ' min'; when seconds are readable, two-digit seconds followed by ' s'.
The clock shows 11 h 53 min
